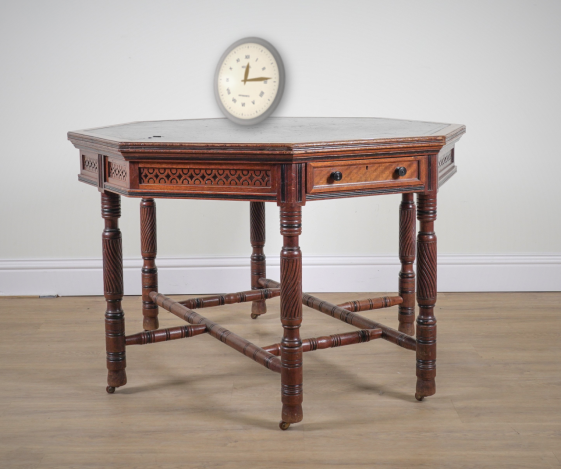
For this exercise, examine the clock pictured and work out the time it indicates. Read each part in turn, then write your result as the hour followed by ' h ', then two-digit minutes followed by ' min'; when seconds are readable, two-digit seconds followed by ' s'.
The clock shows 12 h 14 min
